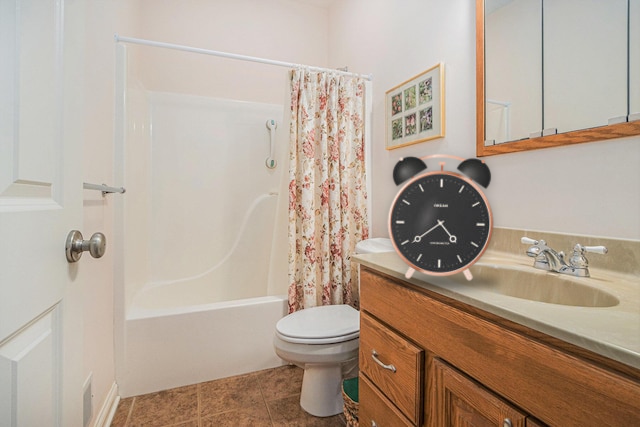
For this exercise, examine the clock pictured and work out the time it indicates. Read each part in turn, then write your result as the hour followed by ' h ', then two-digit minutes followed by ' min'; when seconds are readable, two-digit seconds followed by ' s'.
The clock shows 4 h 39 min
